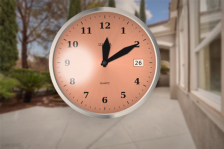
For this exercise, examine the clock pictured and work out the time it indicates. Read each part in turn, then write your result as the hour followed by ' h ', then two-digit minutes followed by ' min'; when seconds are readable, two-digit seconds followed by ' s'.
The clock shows 12 h 10 min
